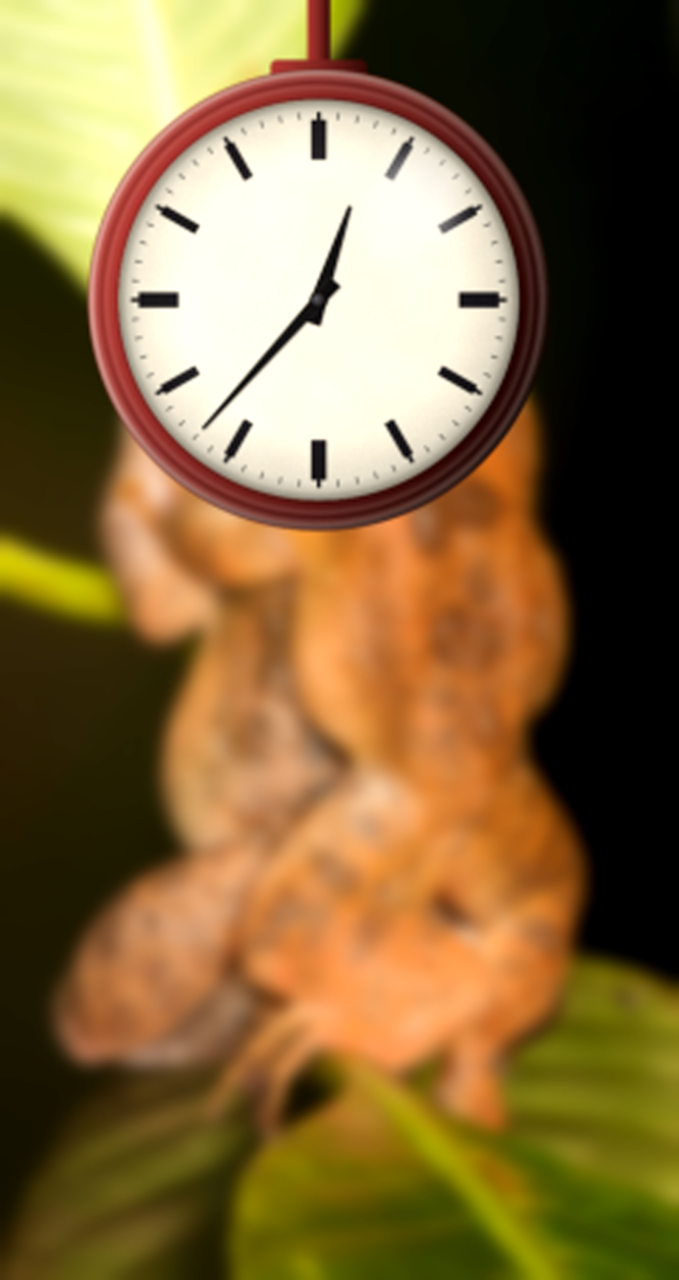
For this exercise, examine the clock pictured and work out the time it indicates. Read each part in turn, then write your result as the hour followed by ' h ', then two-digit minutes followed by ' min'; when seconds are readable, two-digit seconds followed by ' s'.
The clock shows 12 h 37 min
